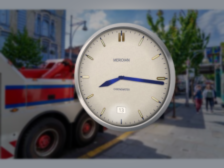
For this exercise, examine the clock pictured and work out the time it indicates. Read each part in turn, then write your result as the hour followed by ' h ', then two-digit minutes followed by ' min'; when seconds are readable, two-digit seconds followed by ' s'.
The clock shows 8 h 16 min
